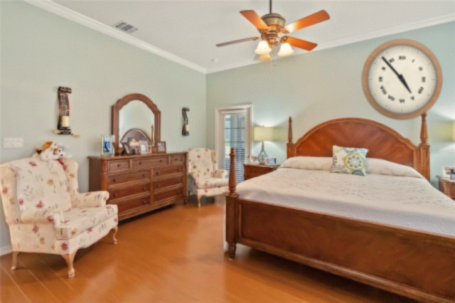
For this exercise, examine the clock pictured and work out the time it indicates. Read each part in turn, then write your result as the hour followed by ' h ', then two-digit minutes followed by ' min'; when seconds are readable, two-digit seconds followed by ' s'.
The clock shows 4 h 53 min
